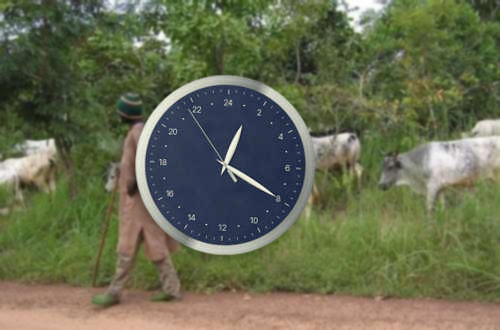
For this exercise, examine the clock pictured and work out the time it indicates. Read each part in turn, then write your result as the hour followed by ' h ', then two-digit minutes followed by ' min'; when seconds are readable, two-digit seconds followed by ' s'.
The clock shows 1 h 19 min 54 s
